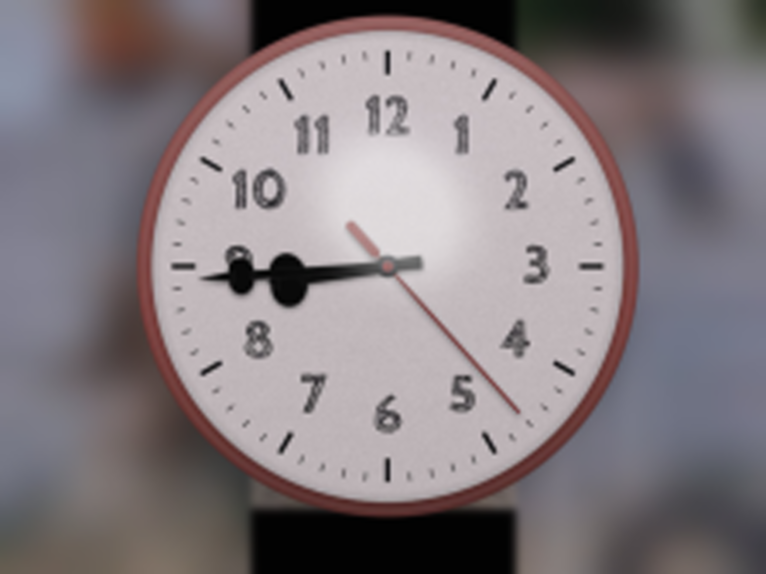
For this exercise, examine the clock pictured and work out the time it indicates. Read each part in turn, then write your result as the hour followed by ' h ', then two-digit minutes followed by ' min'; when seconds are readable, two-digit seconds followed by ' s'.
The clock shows 8 h 44 min 23 s
